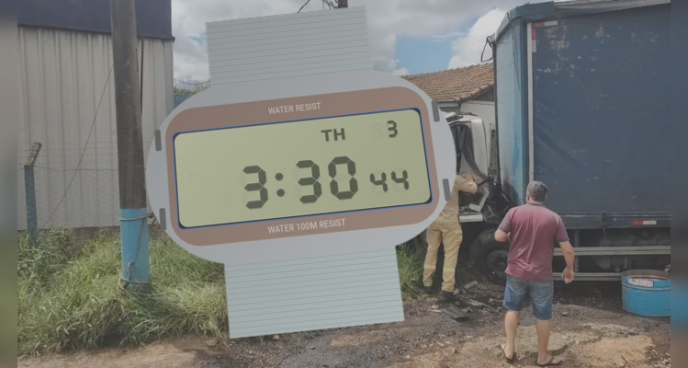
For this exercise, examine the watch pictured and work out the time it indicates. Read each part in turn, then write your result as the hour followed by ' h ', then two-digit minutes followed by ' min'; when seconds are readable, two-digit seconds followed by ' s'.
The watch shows 3 h 30 min 44 s
